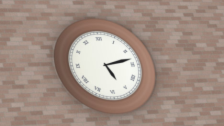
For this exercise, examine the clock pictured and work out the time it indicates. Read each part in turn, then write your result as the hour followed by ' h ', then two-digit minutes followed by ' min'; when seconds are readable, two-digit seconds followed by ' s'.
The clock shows 5 h 13 min
